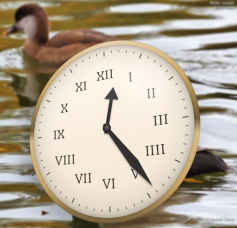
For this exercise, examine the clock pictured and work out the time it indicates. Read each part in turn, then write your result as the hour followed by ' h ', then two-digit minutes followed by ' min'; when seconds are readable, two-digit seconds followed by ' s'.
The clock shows 12 h 24 min
